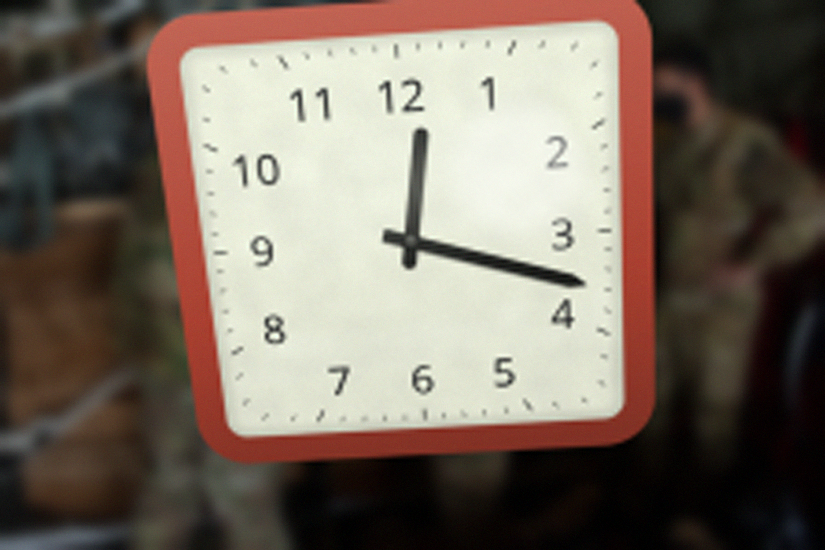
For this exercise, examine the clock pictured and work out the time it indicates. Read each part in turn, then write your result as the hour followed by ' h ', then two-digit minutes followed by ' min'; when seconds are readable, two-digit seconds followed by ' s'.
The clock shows 12 h 18 min
